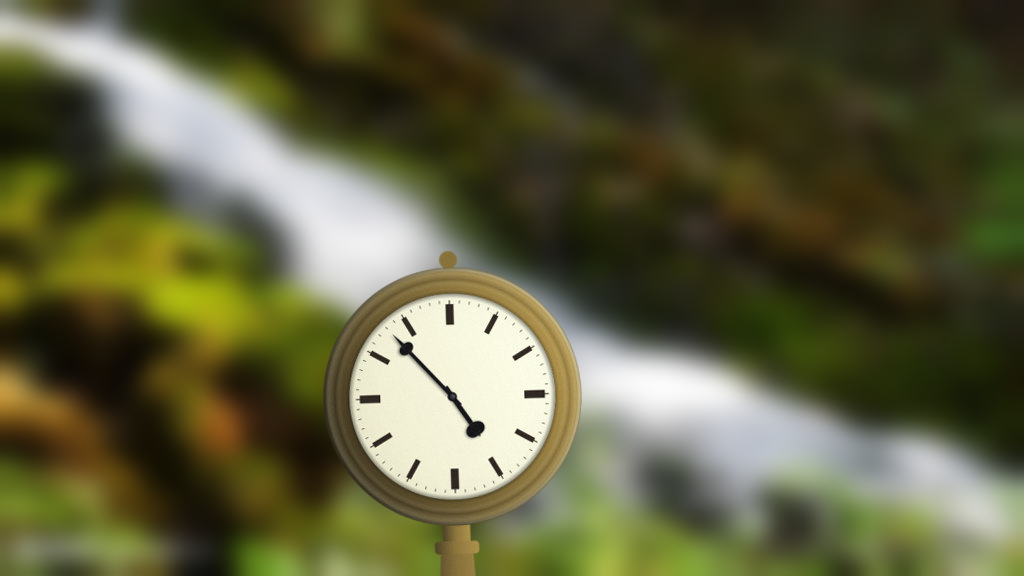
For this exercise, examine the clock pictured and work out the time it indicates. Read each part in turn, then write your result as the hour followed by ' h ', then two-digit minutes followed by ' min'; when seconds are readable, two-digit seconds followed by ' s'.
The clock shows 4 h 53 min
